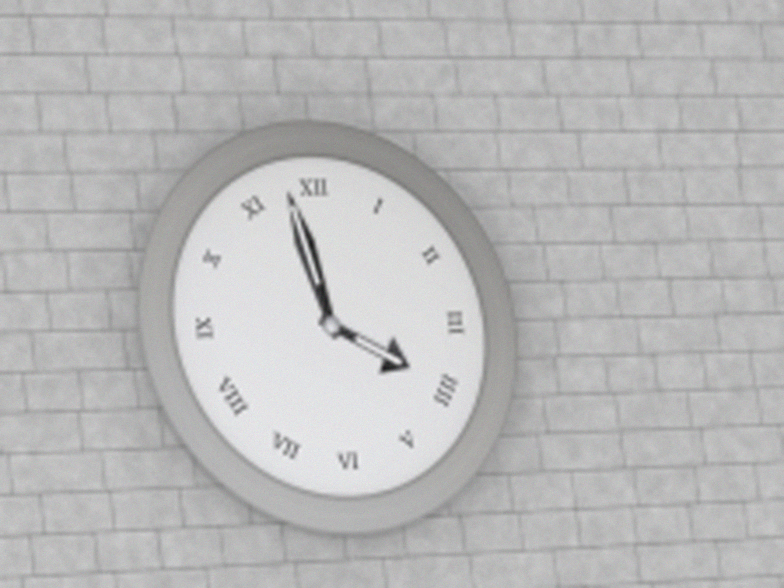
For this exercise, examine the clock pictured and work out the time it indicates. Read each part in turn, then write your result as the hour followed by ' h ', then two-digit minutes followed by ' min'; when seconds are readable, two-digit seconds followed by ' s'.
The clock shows 3 h 58 min
